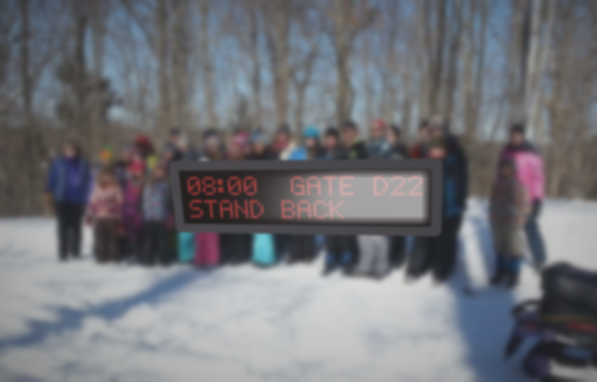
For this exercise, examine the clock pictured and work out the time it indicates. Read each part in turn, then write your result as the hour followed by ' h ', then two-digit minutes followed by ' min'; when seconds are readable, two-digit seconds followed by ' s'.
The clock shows 8 h 00 min
